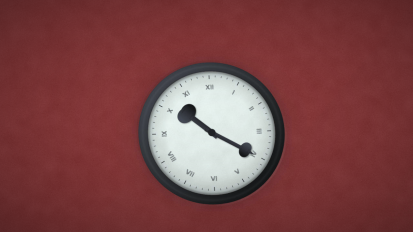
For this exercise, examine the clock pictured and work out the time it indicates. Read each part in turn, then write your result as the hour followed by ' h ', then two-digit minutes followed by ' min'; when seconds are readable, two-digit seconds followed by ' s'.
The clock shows 10 h 20 min
